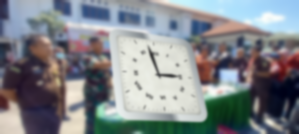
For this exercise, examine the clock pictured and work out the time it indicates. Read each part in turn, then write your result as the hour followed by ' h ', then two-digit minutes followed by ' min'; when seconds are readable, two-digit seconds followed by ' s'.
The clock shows 2 h 58 min
